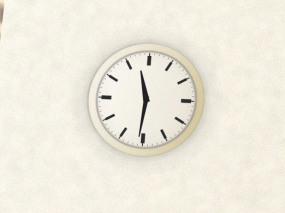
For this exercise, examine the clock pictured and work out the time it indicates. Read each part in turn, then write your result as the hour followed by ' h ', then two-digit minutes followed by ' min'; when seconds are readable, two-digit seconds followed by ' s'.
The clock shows 11 h 31 min
